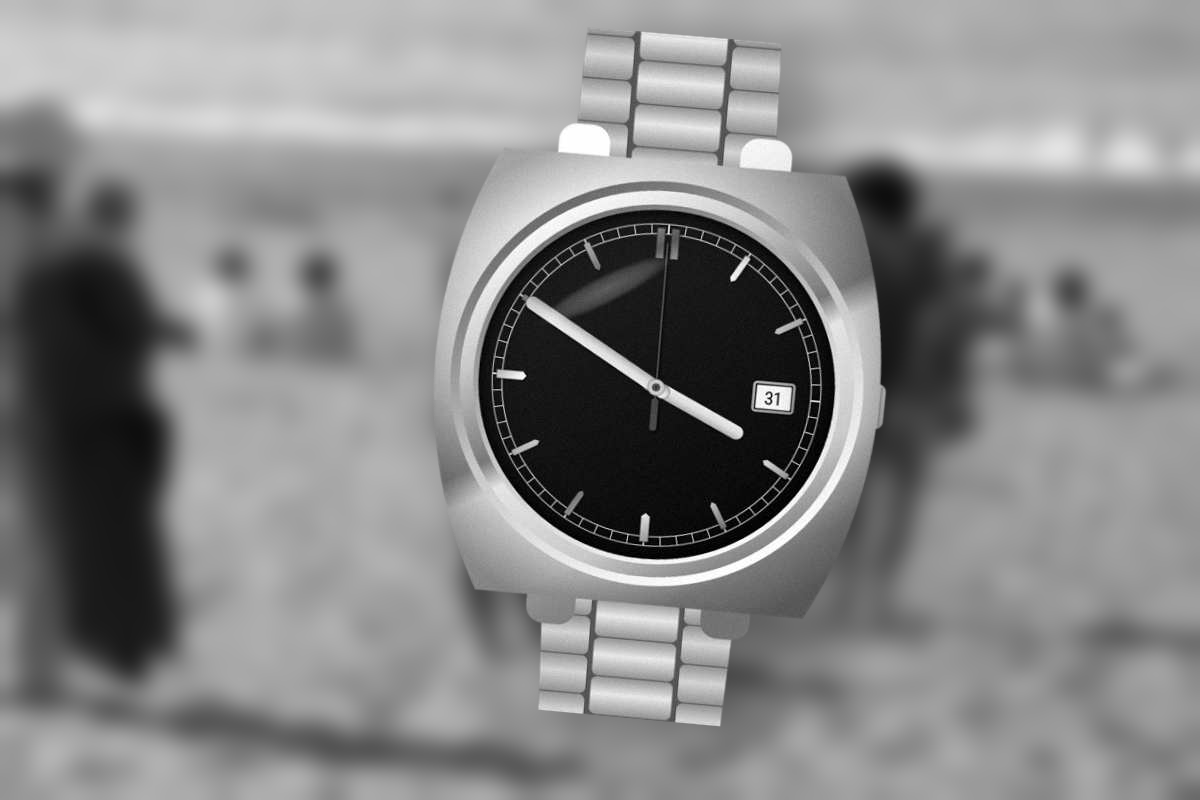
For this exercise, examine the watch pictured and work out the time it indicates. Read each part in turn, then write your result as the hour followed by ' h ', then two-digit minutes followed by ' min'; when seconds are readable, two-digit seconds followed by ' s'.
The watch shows 3 h 50 min 00 s
